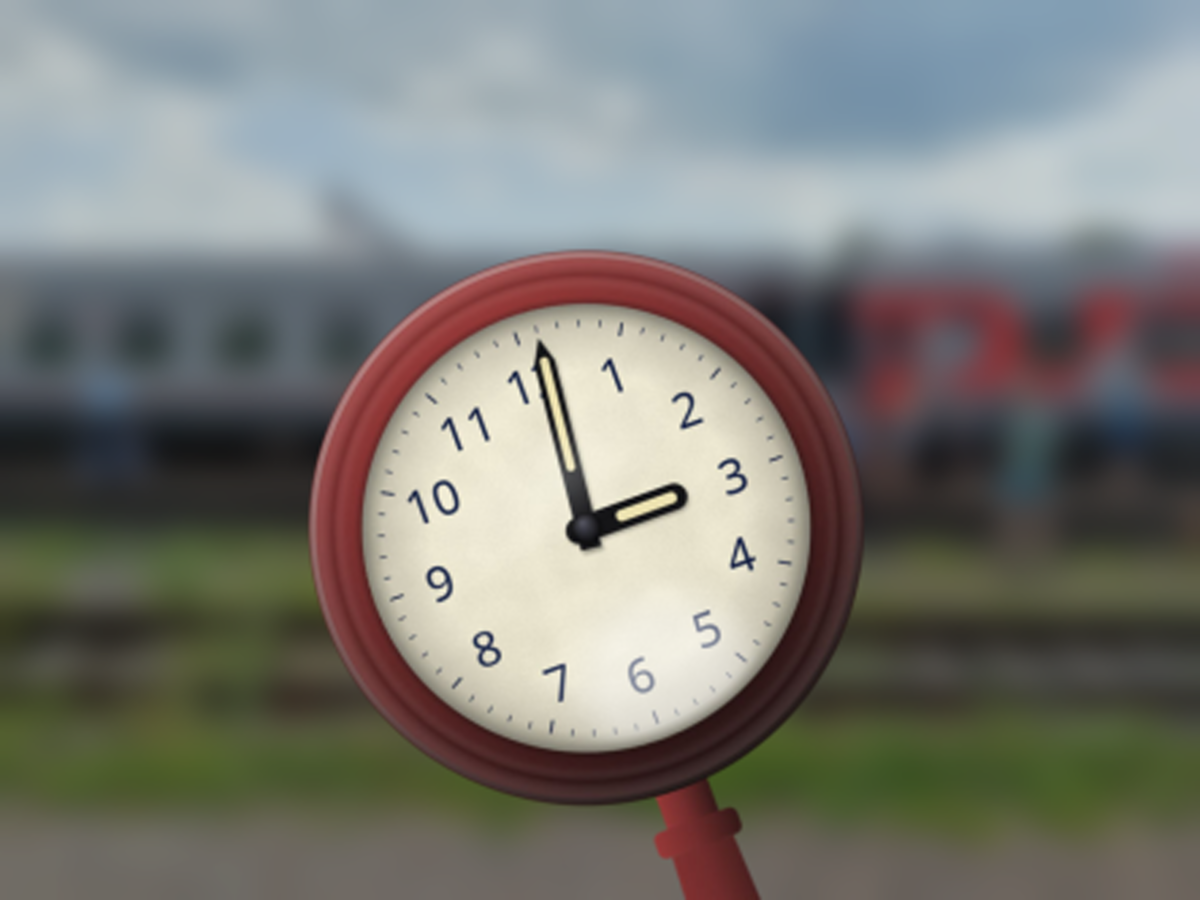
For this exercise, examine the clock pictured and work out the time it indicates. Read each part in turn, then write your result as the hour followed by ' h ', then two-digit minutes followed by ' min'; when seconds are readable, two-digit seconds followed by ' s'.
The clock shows 3 h 01 min
